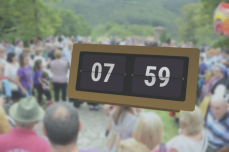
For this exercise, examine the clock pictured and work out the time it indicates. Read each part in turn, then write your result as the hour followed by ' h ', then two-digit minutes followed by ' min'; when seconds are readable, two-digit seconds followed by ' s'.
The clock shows 7 h 59 min
